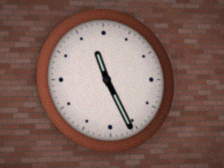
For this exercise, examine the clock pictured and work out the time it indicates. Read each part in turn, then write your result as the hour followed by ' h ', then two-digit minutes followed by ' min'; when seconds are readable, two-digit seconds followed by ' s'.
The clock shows 11 h 26 min
